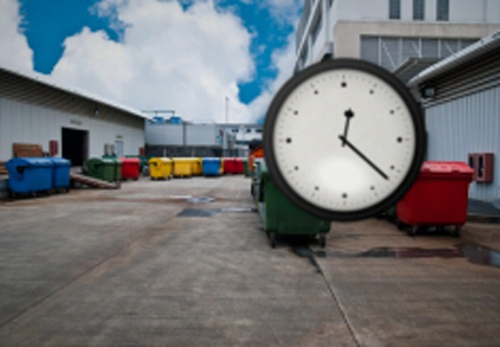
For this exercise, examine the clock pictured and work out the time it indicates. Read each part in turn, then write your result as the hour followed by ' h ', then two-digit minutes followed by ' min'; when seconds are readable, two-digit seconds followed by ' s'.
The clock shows 12 h 22 min
